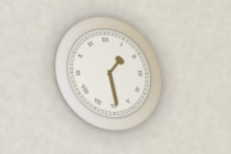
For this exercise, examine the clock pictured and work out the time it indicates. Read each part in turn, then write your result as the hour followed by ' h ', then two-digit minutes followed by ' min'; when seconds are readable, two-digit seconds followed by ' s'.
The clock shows 1 h 29 min
